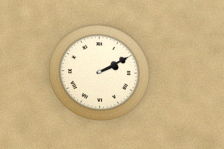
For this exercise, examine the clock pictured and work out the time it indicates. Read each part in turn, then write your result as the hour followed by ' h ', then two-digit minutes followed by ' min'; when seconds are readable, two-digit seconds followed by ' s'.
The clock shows 2 h 10 min
